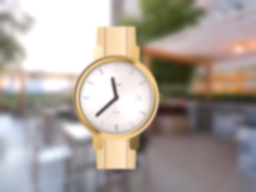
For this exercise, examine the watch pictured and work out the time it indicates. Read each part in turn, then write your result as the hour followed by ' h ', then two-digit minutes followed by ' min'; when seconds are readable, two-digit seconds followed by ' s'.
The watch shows 11 h 38 min
